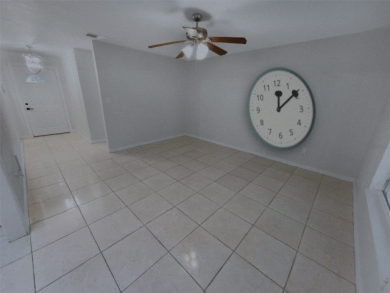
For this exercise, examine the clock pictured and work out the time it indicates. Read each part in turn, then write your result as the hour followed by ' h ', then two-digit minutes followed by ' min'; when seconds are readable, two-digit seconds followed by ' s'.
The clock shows 12 h 09 min
